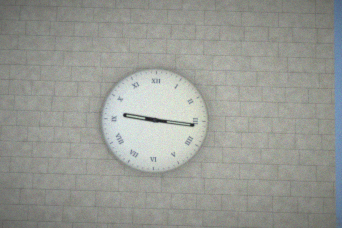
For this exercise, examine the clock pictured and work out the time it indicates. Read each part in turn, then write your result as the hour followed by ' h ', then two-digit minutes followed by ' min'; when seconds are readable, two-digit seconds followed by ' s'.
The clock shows 9 h 16 min
